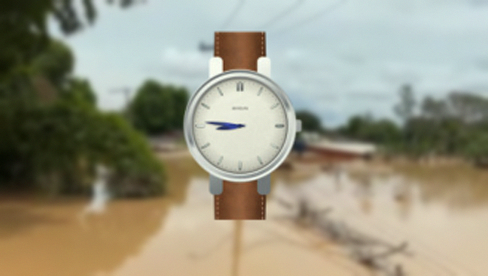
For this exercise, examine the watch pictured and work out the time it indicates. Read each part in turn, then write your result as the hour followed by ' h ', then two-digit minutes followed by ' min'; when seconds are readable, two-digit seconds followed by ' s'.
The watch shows 8 h 46 min
